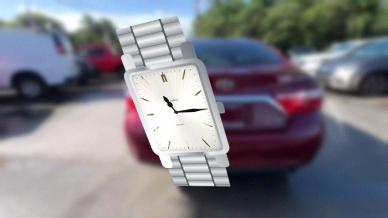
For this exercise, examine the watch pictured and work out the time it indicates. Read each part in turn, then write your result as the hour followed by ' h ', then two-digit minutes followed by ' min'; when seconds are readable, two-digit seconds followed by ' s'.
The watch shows 11 h 15 min
